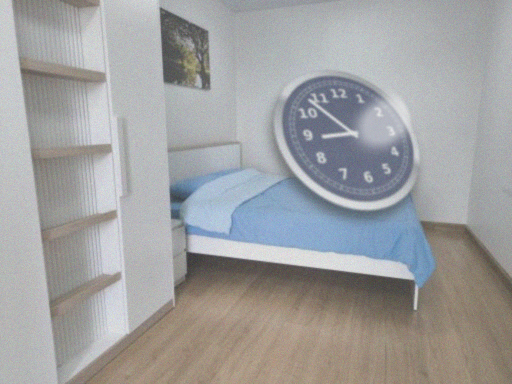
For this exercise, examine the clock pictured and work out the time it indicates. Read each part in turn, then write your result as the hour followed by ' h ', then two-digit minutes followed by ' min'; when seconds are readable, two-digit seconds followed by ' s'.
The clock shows 8 h 53 min
